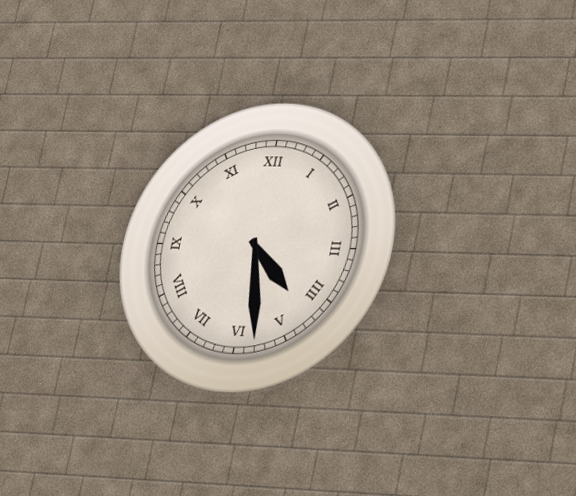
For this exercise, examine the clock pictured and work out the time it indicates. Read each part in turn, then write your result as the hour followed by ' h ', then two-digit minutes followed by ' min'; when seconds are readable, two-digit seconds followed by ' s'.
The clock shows 4 h 28 min
